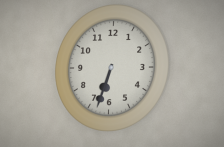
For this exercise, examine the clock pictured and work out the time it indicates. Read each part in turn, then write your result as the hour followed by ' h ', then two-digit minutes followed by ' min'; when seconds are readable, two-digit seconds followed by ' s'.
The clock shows 6 h 33 min
